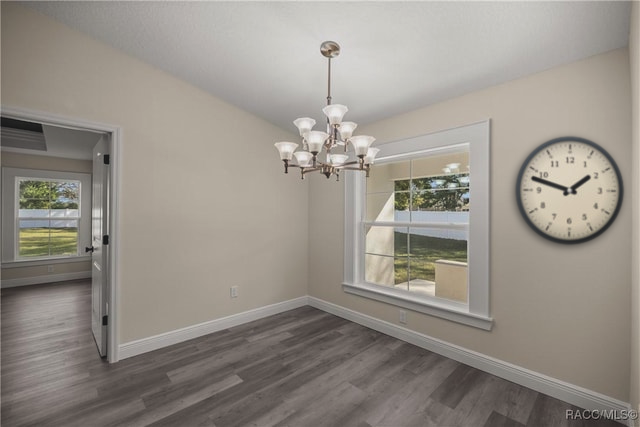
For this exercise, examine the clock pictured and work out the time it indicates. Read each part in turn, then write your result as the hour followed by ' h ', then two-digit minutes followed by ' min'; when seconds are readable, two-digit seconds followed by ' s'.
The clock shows 1 h 48 min
